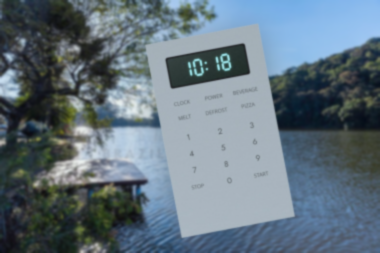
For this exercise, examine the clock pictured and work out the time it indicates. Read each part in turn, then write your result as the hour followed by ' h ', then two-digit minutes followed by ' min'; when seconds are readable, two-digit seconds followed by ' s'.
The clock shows 10 h 18 min
